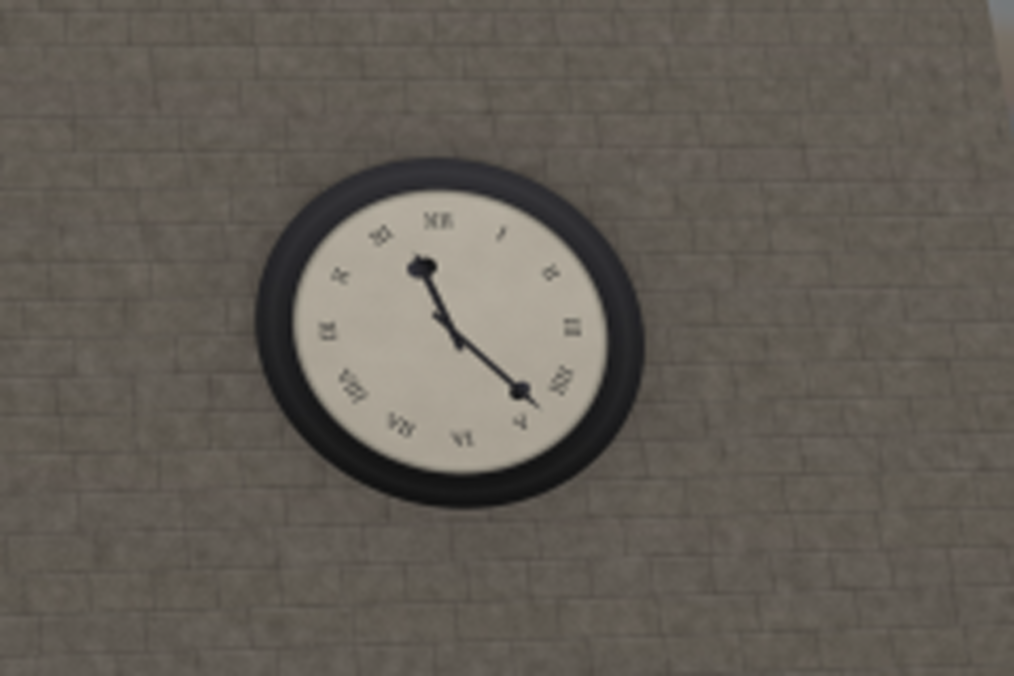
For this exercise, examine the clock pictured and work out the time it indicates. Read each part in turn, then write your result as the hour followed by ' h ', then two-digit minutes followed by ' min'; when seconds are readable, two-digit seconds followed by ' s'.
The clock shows 11 h 23 min
